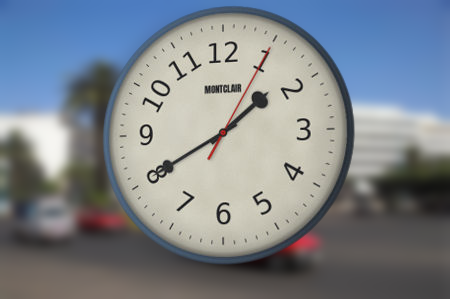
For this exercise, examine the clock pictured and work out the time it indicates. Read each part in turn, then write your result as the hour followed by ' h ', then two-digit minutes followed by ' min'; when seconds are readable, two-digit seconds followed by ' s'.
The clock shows 1 h 40 min 05 s
